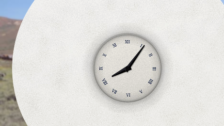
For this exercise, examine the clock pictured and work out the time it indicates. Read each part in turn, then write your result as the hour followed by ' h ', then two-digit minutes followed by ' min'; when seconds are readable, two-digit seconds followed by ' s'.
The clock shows 8 h 06 min
